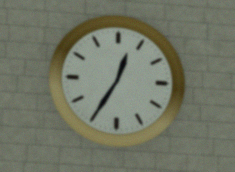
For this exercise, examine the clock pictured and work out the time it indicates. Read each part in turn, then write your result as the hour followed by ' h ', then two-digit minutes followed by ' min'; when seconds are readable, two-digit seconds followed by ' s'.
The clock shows 12 h 35 min
